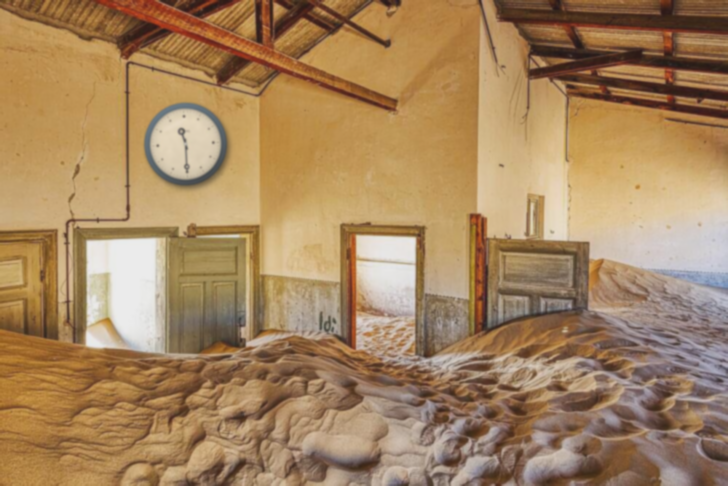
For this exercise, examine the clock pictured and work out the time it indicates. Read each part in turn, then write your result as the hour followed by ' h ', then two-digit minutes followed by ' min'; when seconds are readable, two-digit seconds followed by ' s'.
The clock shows 11 h 30 min
